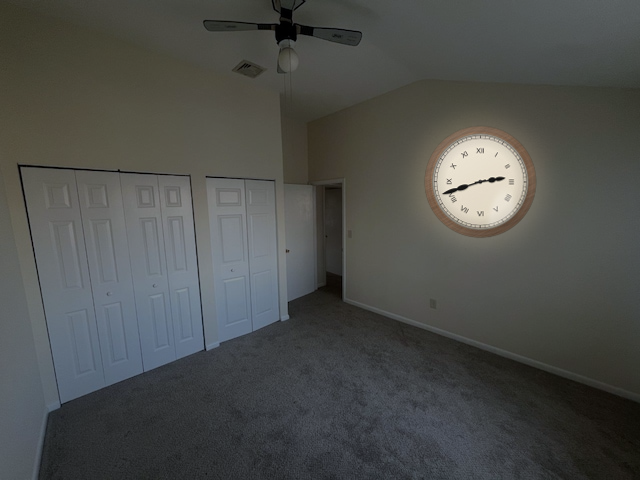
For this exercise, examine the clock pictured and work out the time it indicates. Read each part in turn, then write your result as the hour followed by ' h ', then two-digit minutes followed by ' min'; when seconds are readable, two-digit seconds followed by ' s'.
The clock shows 2 h 42 min
